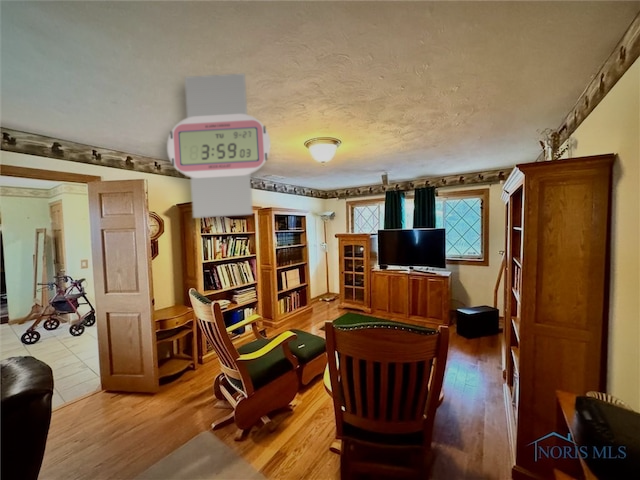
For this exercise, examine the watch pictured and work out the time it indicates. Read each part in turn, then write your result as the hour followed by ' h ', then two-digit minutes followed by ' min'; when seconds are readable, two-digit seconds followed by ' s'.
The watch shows 3 h 59 min
